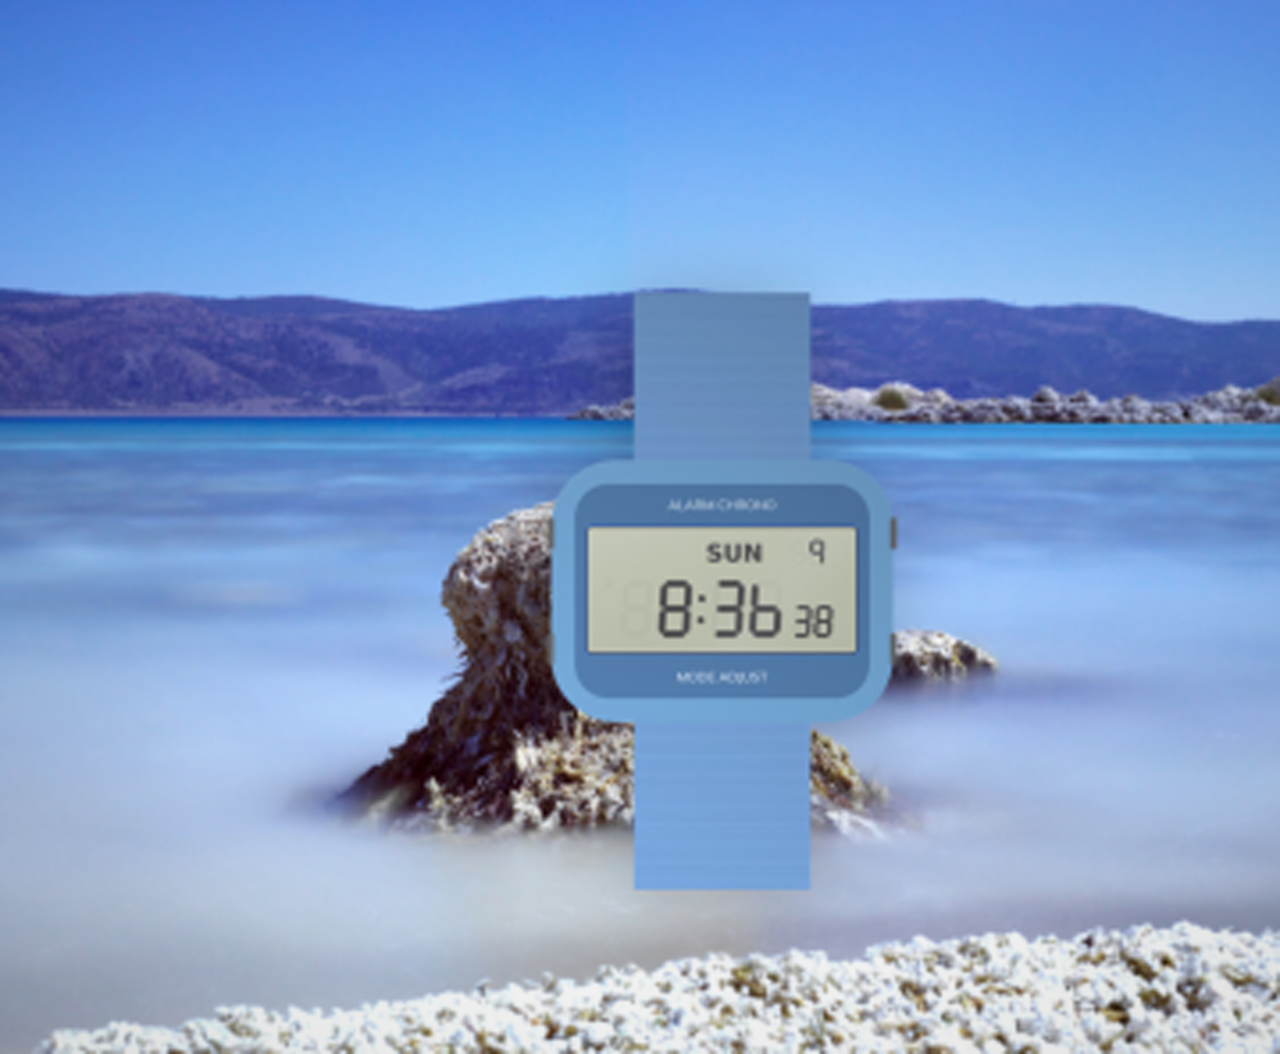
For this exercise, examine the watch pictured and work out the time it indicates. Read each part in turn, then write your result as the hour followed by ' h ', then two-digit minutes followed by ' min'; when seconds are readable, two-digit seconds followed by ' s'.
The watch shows 8 h 36 min 38 s
